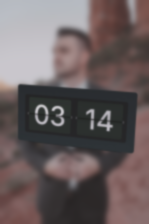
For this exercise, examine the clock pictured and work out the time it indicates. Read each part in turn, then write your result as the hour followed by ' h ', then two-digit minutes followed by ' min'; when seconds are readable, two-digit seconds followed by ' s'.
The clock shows 3 h 14 min
